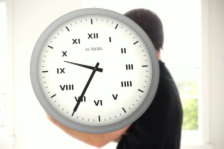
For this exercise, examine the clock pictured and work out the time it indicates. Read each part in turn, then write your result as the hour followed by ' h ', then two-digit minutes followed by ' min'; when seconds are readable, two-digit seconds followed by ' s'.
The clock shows 9 h 35 min
